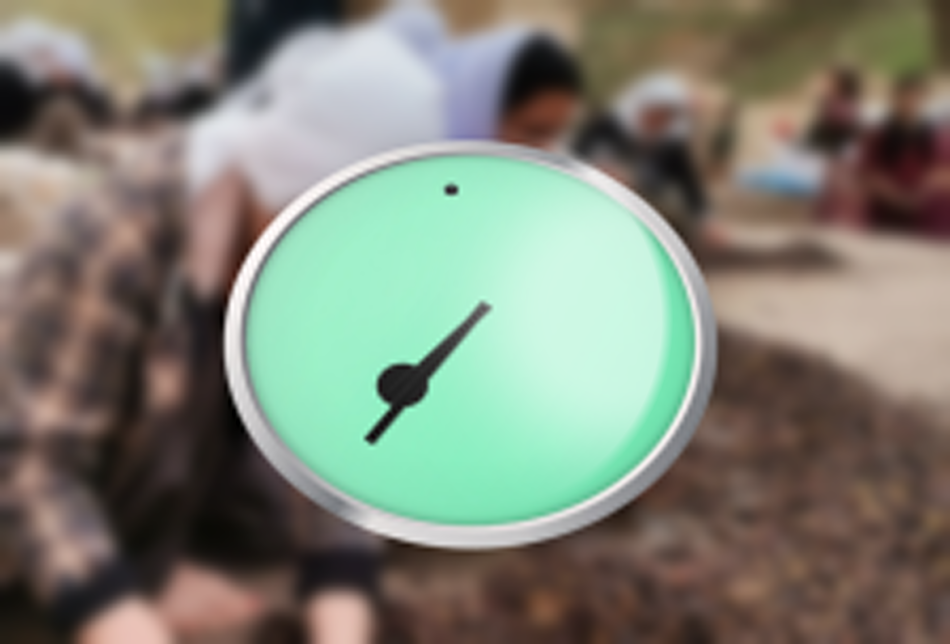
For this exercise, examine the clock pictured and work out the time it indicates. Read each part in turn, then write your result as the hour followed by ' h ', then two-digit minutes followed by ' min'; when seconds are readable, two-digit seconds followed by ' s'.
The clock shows 7 h 37 min
